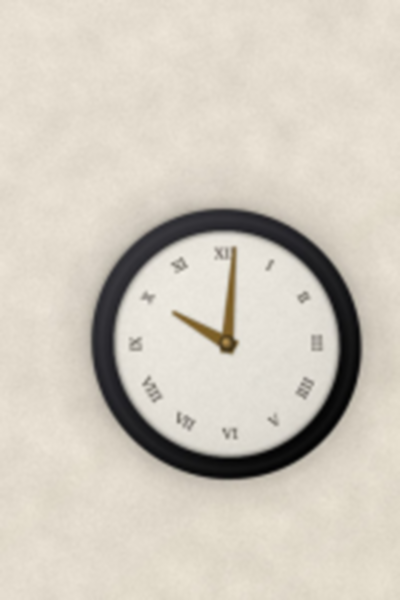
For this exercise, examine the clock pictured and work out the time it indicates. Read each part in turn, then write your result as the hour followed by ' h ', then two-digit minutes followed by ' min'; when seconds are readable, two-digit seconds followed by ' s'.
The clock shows 10 h 01 min
